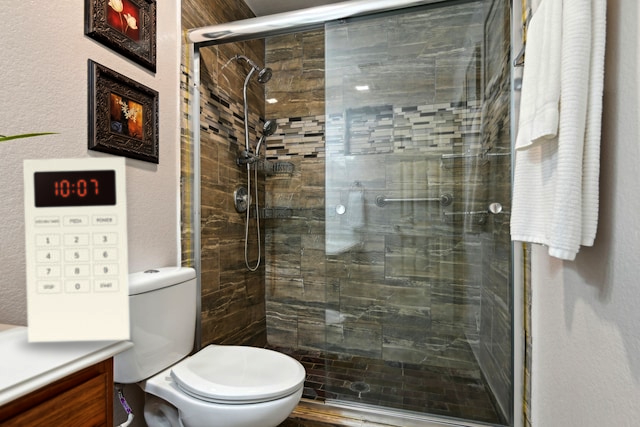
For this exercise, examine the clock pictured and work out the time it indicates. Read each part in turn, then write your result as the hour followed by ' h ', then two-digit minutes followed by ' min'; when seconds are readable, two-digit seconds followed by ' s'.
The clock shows 10 h 07 min
